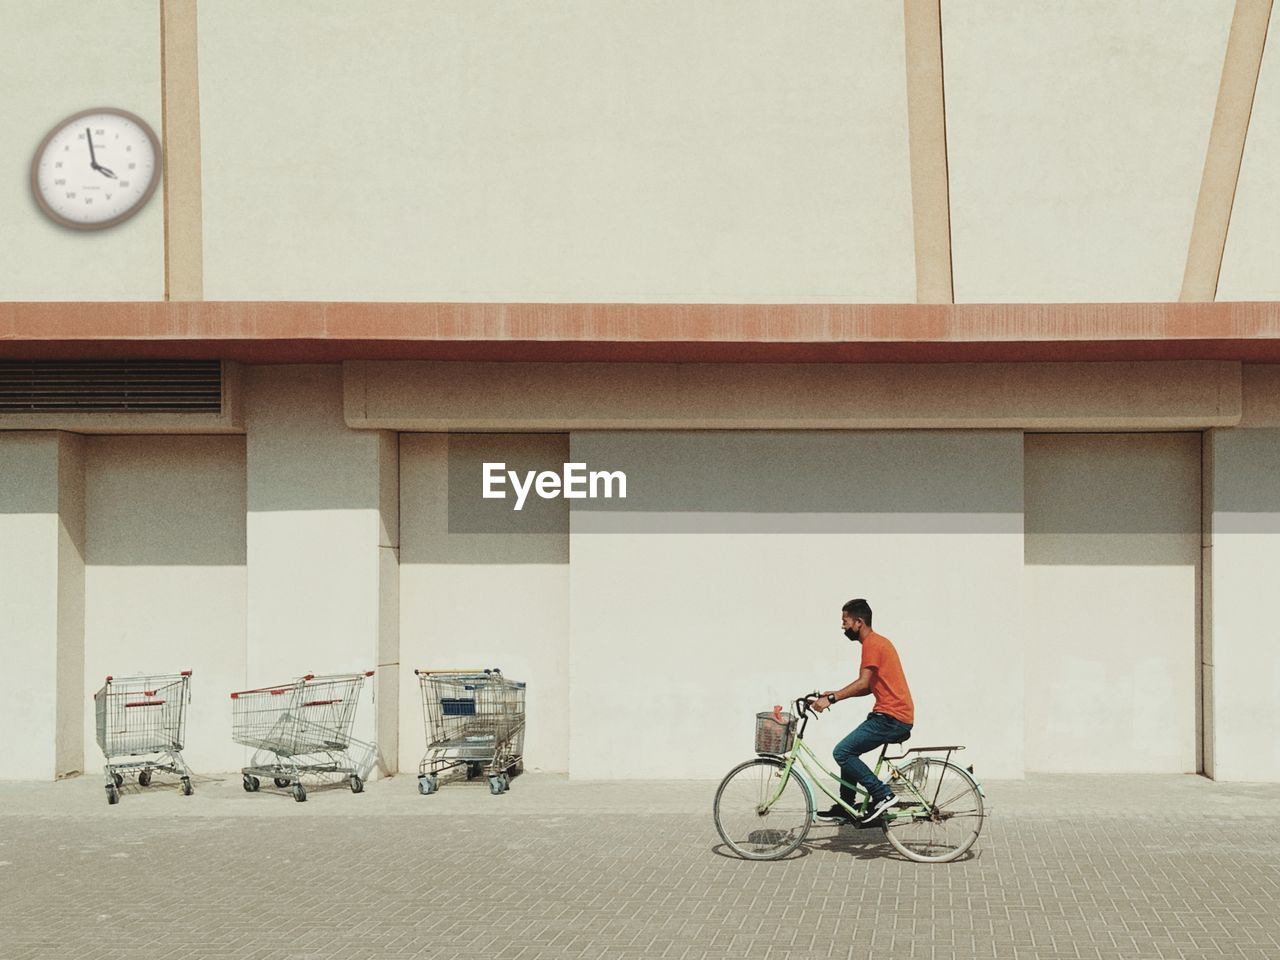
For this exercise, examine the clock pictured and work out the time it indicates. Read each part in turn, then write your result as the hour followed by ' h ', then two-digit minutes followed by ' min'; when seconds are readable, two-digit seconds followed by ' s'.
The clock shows 3 h 57 min
